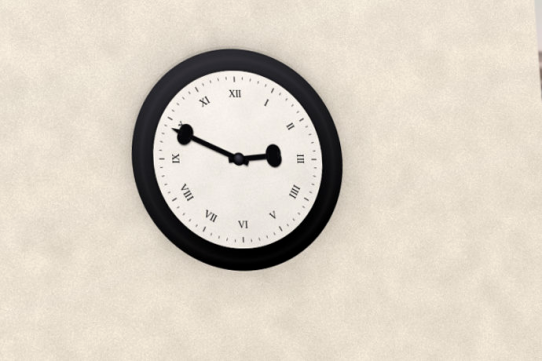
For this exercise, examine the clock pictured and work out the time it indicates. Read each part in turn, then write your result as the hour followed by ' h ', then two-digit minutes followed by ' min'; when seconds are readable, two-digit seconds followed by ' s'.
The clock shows 2 h 49 min
